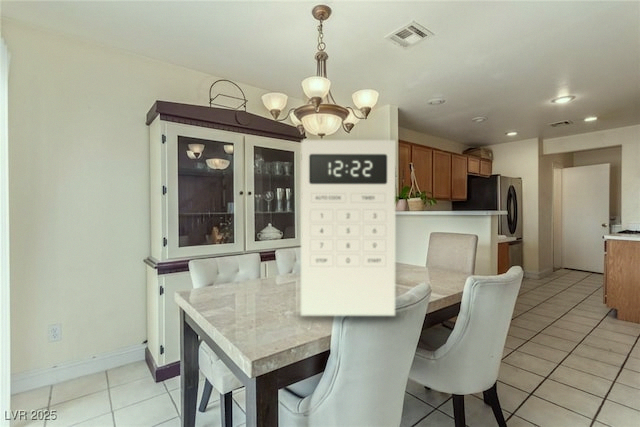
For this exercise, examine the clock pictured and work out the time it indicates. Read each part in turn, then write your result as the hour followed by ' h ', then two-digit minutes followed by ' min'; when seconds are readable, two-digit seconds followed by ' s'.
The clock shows 12 h 22 min
